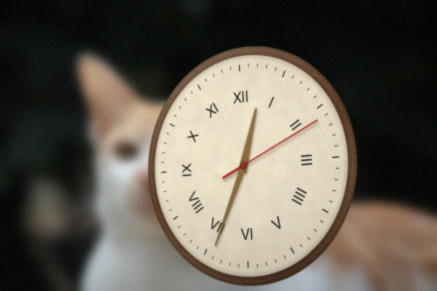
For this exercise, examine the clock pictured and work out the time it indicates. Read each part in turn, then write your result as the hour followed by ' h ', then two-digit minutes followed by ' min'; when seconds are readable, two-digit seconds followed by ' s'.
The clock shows 12 h 34 min 11 s
